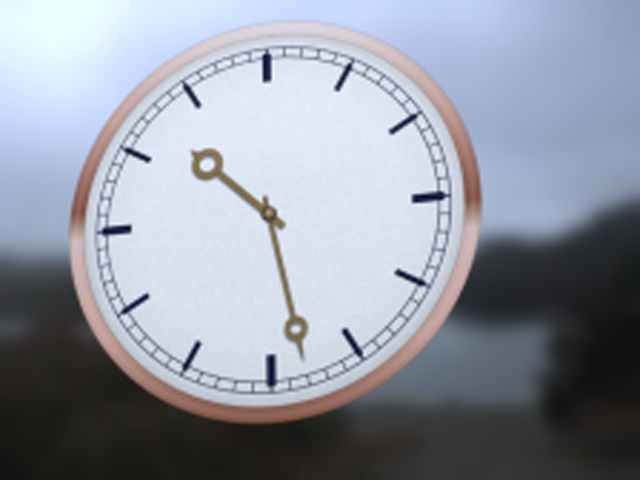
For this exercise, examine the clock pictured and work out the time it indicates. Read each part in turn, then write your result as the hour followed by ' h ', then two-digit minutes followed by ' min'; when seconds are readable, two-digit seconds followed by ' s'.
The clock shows 10 h 28 min
